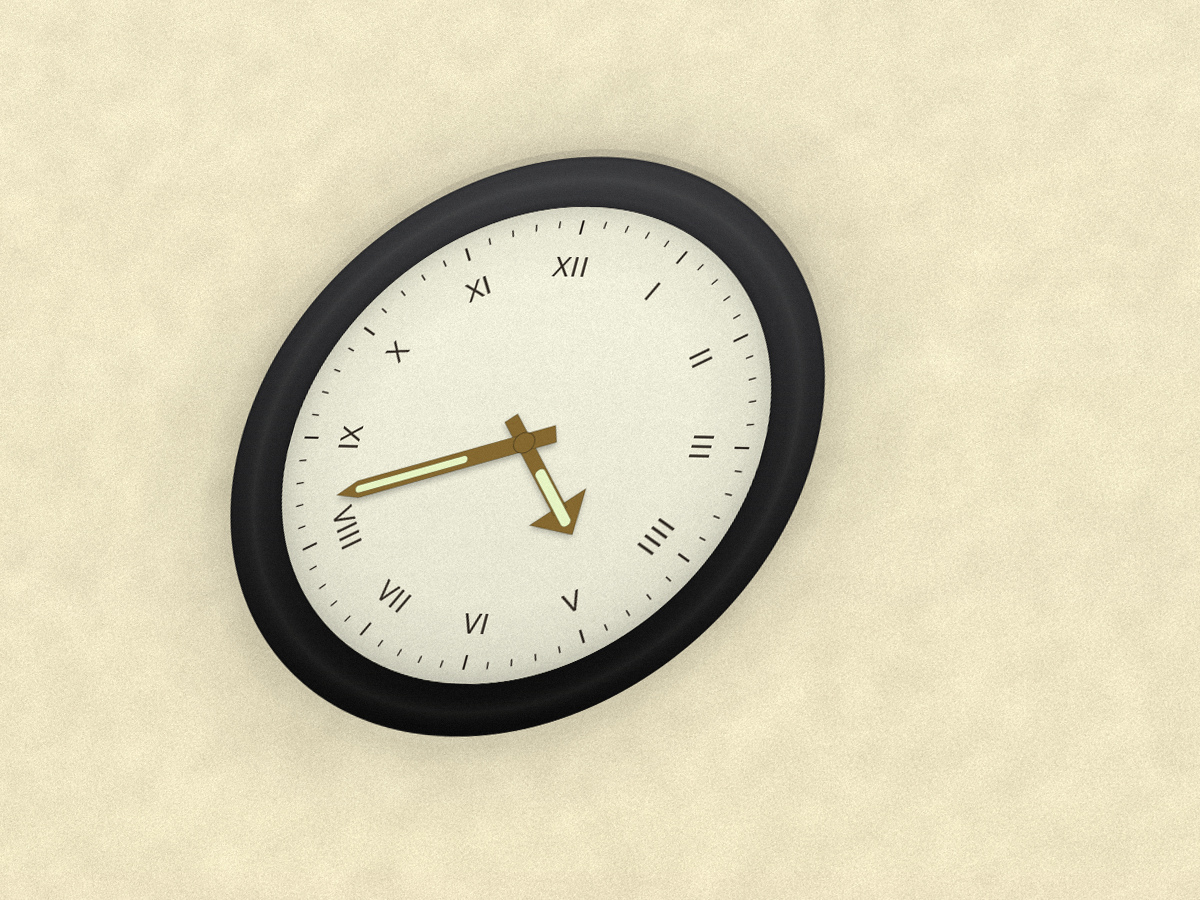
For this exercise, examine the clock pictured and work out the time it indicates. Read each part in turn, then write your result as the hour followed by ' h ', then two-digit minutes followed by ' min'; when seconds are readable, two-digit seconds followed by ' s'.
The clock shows 4 h 42 min
